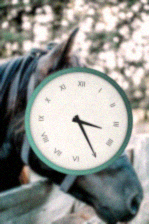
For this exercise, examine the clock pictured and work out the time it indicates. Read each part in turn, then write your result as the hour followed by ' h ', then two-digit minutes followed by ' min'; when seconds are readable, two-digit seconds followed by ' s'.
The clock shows 3 h 25 min
